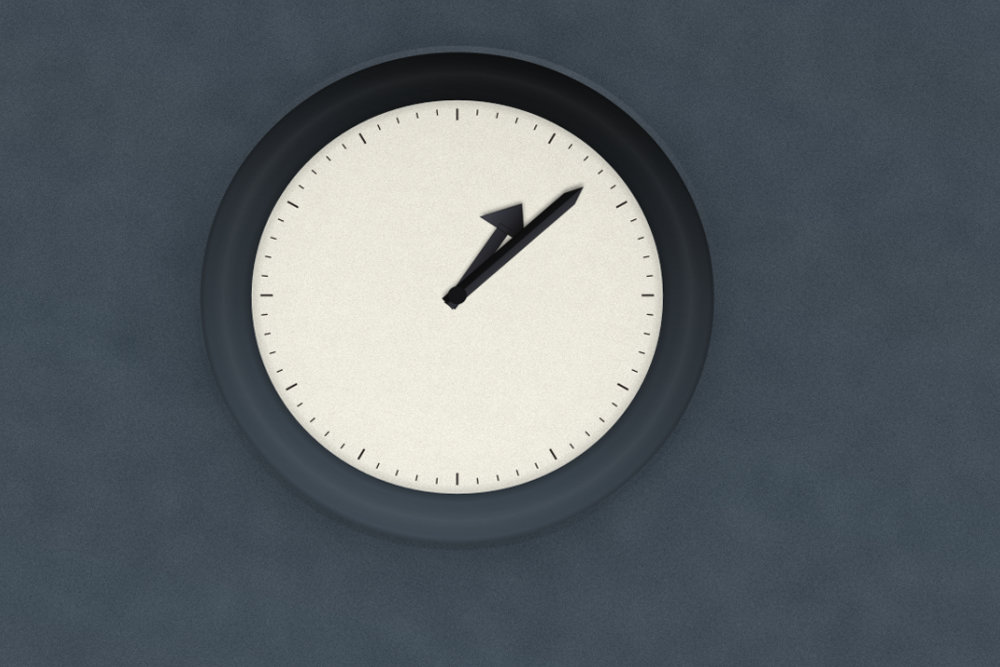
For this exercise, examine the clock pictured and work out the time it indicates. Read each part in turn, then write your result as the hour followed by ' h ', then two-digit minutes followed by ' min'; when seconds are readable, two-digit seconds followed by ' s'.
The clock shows 1 h 08 min
